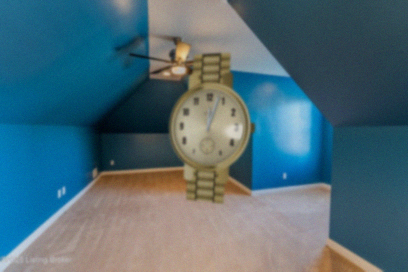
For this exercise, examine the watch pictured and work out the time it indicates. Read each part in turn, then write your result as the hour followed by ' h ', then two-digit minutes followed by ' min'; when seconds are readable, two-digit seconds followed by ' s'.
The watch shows 12 h 03 min
